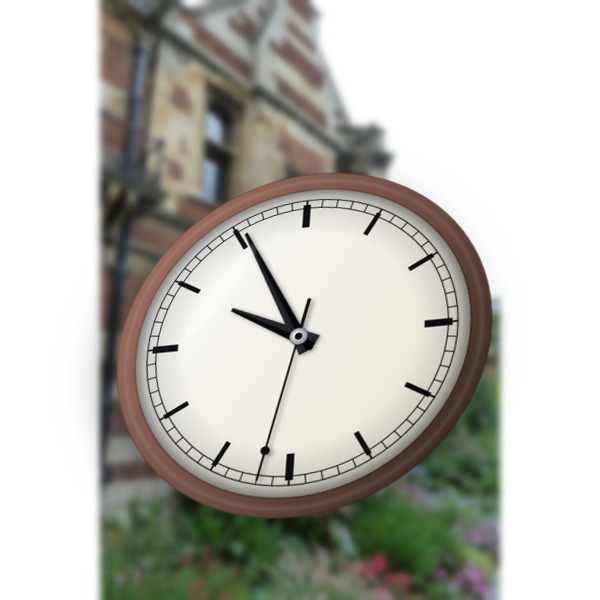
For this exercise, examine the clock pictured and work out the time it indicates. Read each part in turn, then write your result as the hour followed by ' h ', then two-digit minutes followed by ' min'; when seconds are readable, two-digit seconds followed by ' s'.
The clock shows 9 h 55 min 32 s
